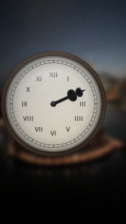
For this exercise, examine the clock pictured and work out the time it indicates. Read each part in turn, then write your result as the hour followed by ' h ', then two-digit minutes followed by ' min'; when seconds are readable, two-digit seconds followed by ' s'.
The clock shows 2 h 11 min
